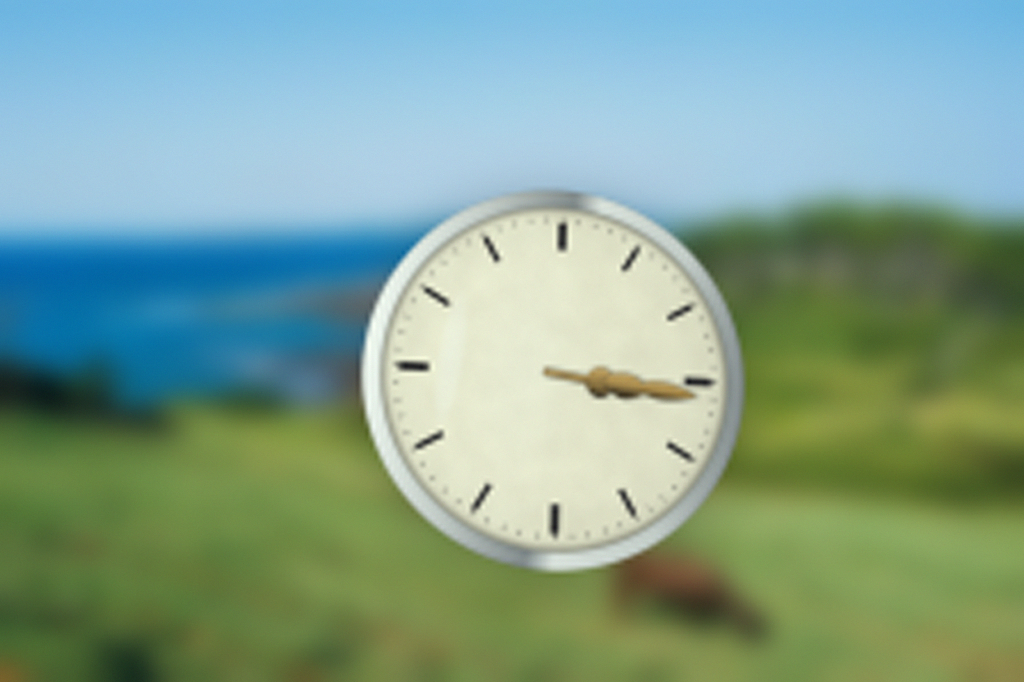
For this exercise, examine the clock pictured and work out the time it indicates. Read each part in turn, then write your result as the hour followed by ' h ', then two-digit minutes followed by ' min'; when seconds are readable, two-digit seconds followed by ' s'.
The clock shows 3 h 16 min
